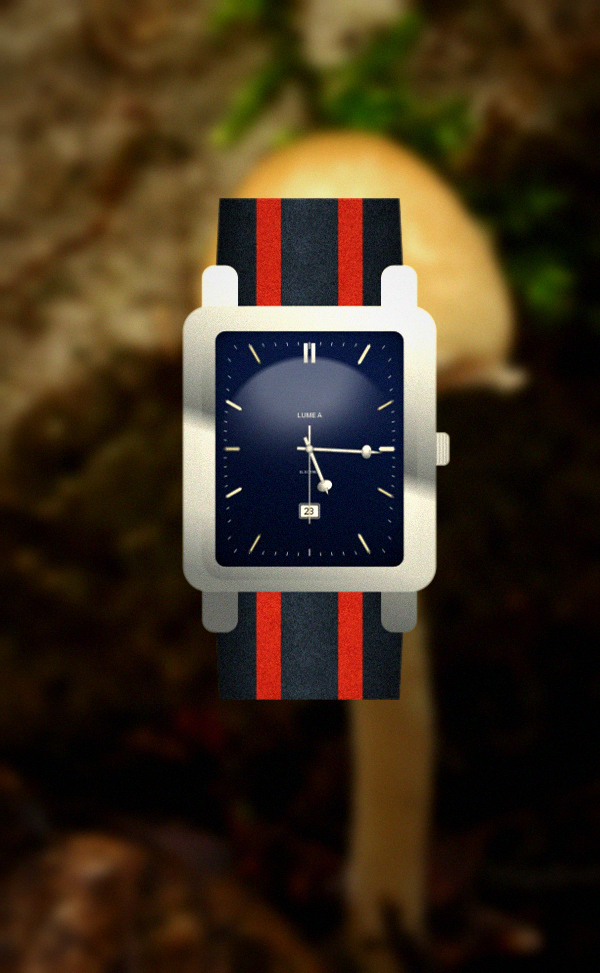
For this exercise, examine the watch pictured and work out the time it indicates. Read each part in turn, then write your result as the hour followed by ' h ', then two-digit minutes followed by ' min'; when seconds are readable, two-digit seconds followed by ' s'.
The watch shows 5 h 15 min 30 s
